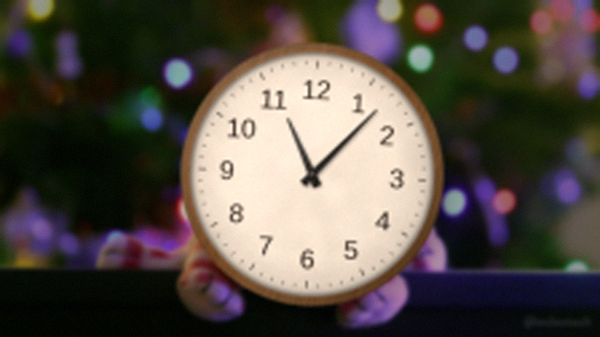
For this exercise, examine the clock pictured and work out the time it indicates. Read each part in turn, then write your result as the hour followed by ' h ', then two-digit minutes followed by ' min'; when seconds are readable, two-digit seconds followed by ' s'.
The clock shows 11 h 07 min
